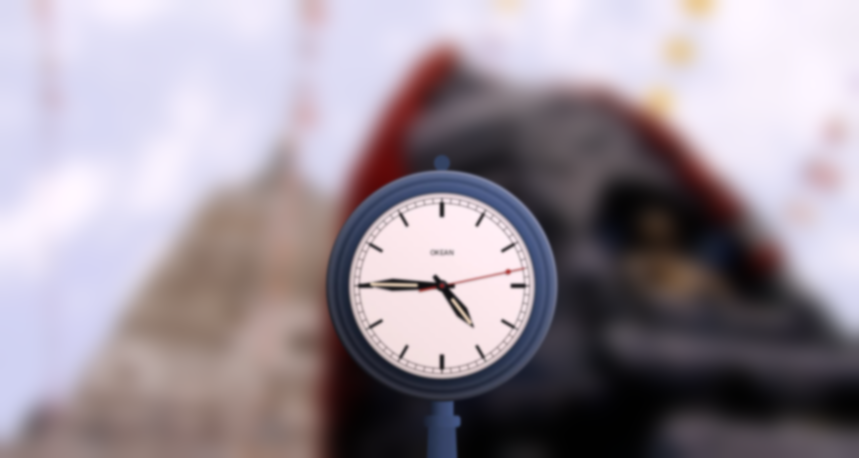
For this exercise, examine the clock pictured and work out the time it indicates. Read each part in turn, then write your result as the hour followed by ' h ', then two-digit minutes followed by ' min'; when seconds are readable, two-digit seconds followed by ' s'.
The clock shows 4 h 45 min 13 s
